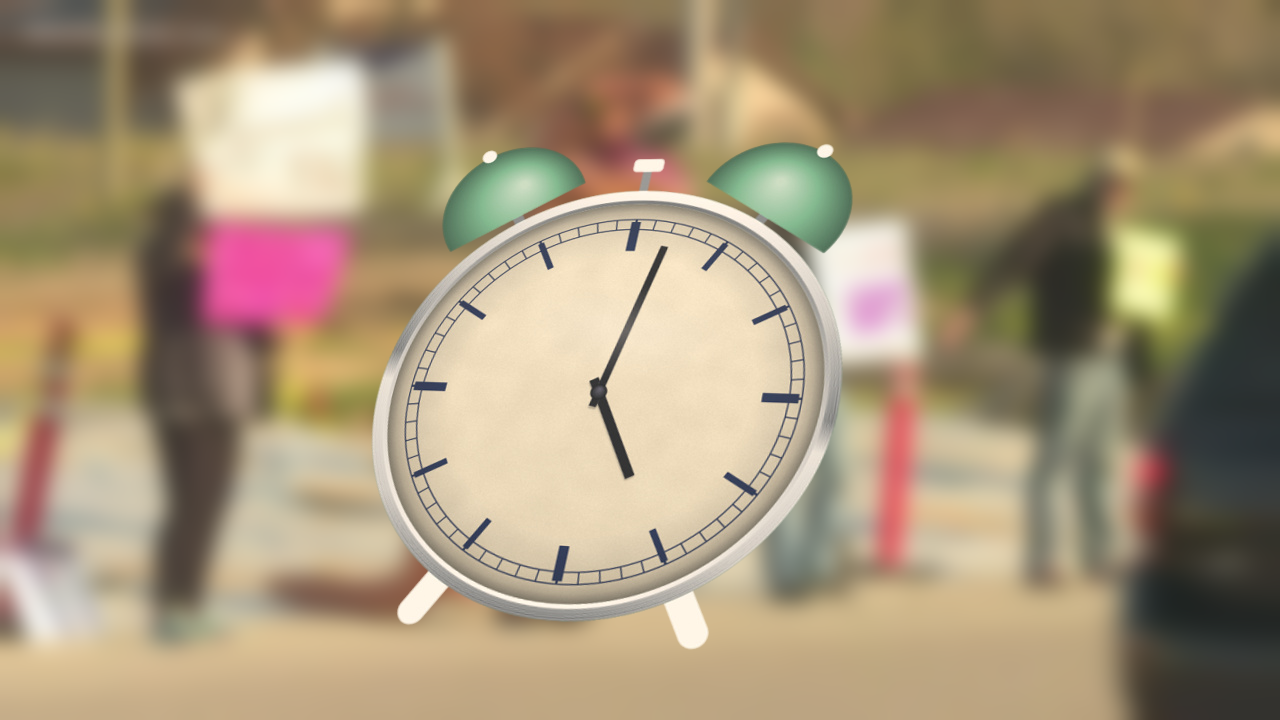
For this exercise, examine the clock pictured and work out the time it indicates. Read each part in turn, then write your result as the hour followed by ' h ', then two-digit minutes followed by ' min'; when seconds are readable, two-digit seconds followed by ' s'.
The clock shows 5 h 02 min
